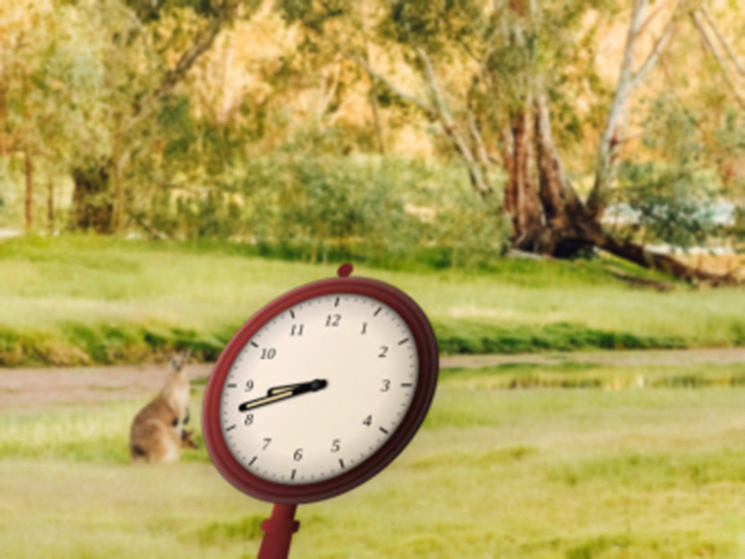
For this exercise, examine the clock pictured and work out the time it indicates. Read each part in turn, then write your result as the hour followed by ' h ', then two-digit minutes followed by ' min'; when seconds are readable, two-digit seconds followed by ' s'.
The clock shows 8 h 42 min
